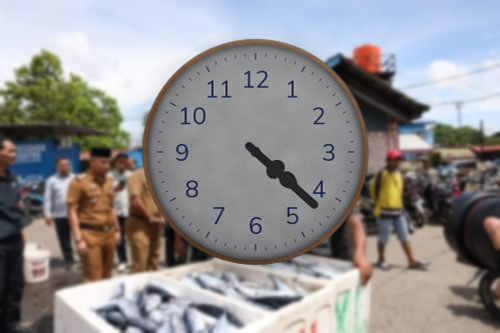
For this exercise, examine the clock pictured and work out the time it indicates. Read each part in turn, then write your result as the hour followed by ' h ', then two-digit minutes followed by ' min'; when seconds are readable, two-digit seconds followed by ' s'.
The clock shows 4 h 22 min
